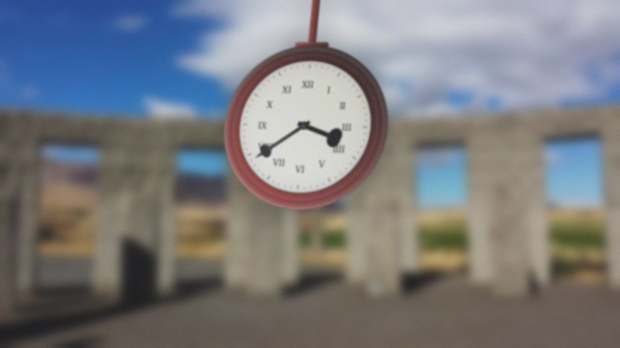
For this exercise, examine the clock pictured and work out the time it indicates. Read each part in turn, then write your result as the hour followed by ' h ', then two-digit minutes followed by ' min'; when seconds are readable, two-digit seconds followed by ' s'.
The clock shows 3 h 39 min
